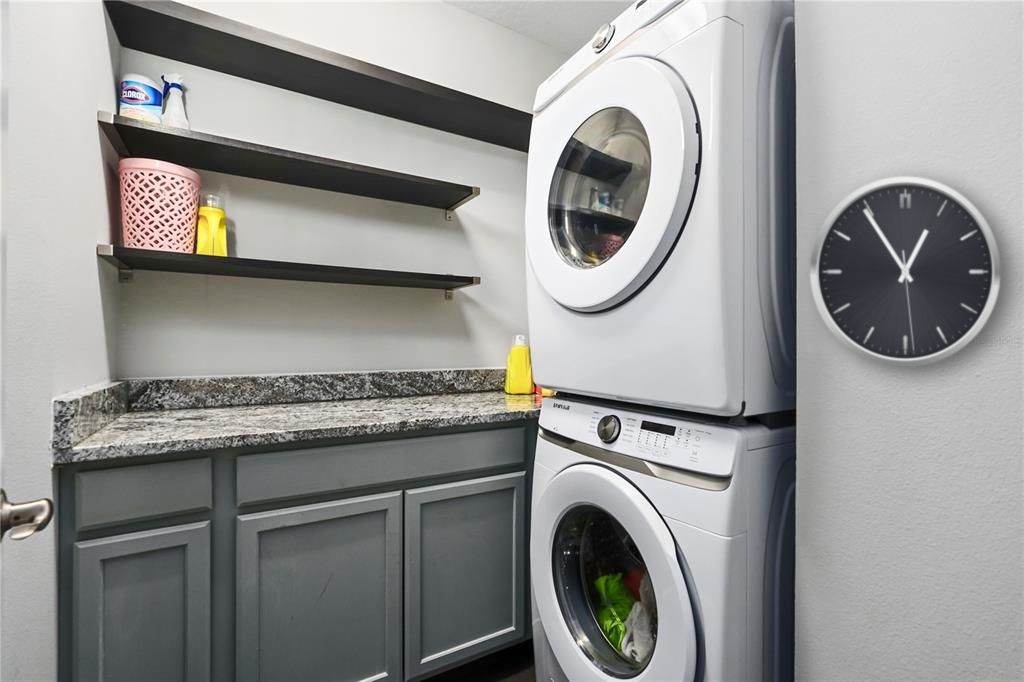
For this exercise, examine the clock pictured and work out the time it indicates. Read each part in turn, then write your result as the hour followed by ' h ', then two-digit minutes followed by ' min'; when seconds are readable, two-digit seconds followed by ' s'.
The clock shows 12 h 54 min 29 s
